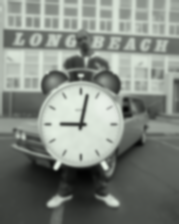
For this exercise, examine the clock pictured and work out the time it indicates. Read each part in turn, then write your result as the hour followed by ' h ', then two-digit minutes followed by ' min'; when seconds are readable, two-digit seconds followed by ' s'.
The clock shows 9 h 02 min
